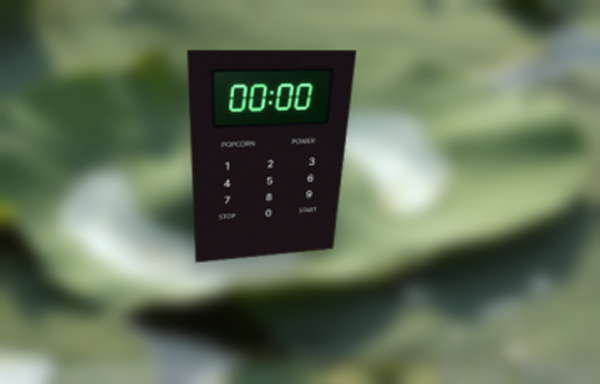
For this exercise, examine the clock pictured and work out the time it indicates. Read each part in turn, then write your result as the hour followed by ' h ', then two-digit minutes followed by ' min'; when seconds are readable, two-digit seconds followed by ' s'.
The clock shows 0 h 00 min
